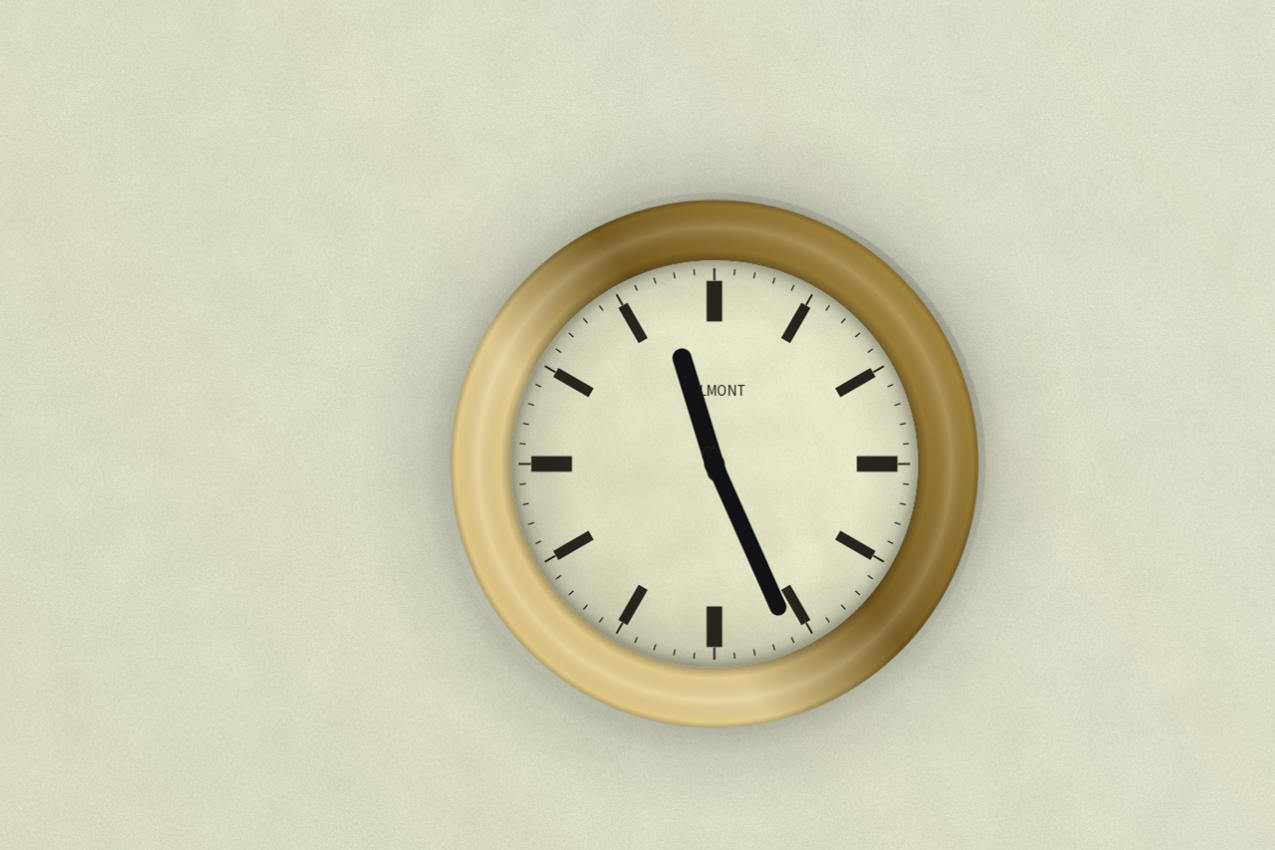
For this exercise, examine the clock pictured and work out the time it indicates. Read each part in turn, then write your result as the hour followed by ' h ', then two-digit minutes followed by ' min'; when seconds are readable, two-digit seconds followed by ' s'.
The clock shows 11 h 26 min
